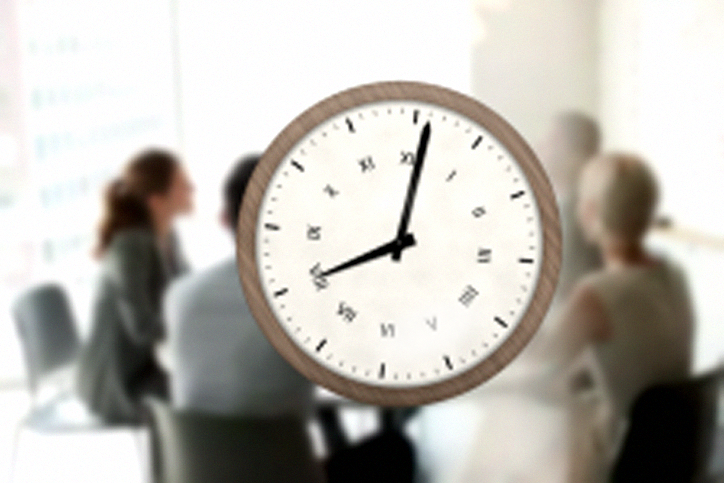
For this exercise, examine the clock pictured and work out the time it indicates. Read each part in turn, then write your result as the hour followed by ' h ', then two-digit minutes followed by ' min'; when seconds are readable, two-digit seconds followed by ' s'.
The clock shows 8 h 01 min
